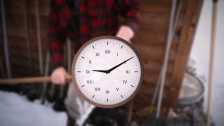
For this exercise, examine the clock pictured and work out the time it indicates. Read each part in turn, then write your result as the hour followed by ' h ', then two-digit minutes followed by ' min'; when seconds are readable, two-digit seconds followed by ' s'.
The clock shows 9 h 10 min
